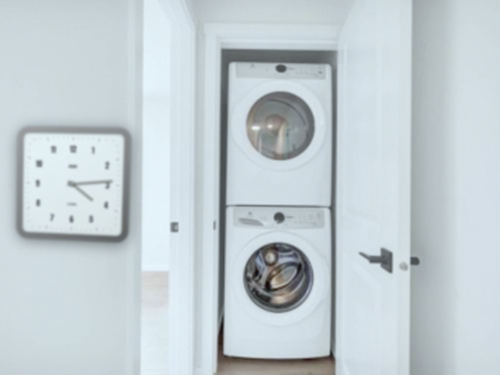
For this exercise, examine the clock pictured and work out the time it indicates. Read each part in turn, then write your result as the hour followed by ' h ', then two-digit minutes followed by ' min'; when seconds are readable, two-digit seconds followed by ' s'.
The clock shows 4 h 14 min
